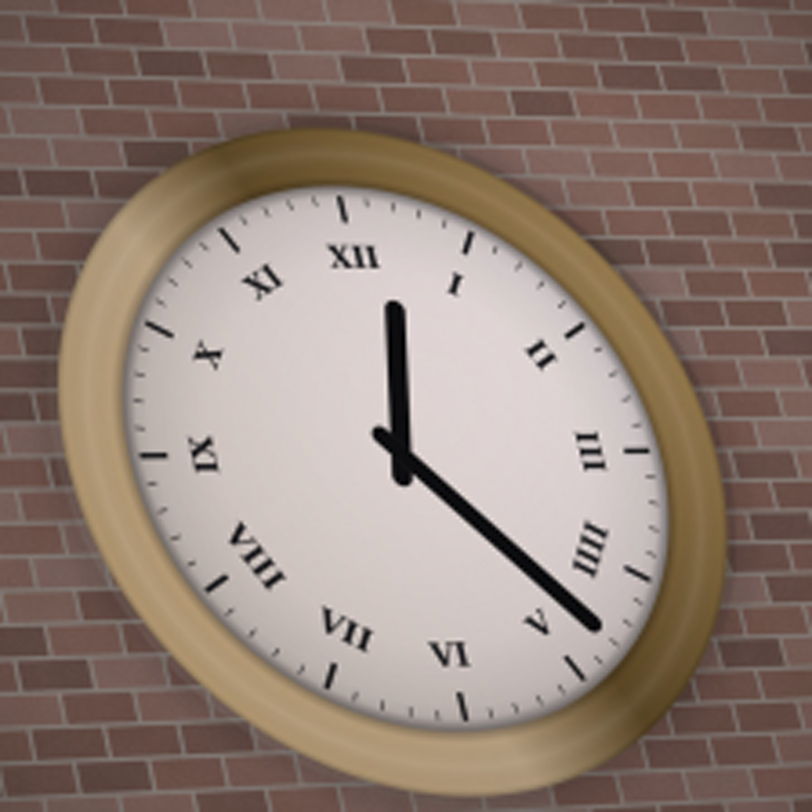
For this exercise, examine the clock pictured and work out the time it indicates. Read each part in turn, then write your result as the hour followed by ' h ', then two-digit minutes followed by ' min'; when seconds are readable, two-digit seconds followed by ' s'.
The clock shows 12 h 23 min
